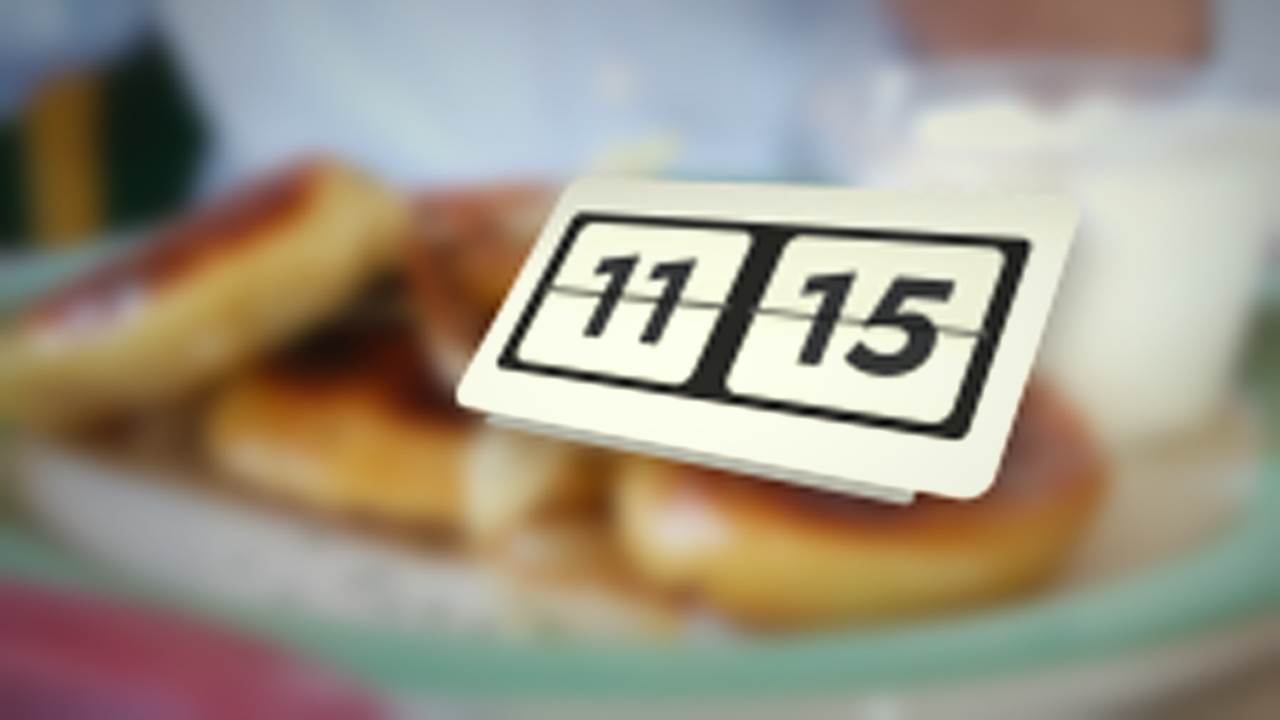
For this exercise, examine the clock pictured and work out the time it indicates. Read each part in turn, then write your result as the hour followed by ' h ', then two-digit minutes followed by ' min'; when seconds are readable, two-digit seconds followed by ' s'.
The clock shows 11 h 15 min
